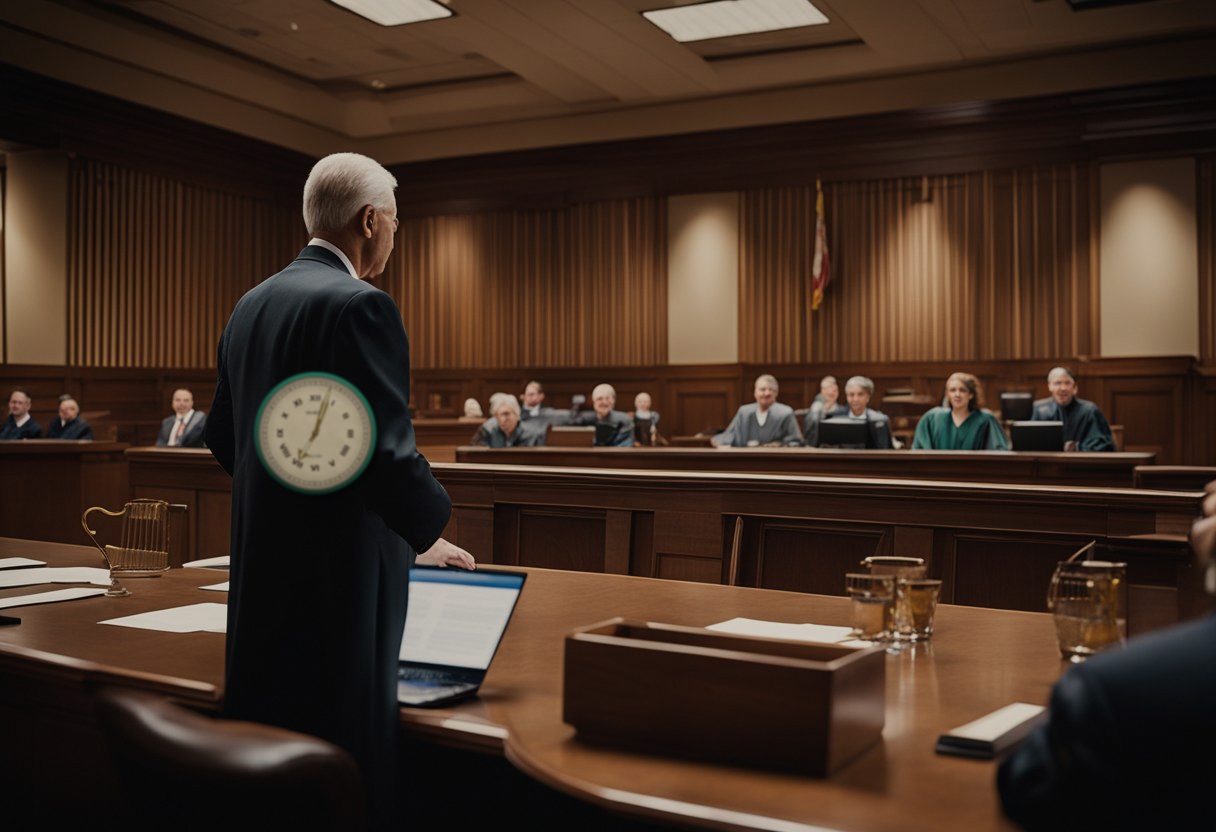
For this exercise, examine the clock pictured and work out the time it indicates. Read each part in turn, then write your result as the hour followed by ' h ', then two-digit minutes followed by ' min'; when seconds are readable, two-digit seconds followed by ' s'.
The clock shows 7 h 03 min
